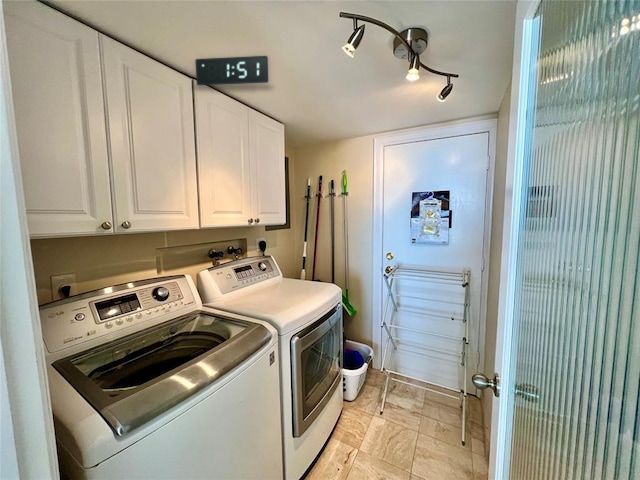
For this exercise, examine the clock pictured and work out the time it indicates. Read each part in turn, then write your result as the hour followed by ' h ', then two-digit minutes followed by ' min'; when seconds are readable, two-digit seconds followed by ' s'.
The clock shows 1 h 51 min
